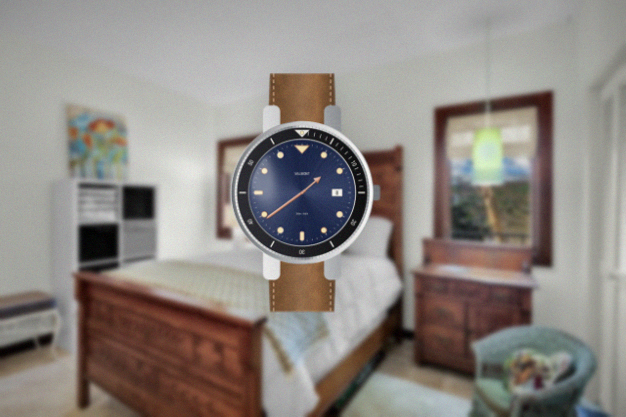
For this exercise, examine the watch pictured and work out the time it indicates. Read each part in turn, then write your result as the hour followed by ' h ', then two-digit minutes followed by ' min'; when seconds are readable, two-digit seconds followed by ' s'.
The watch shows 1 h 39 min
